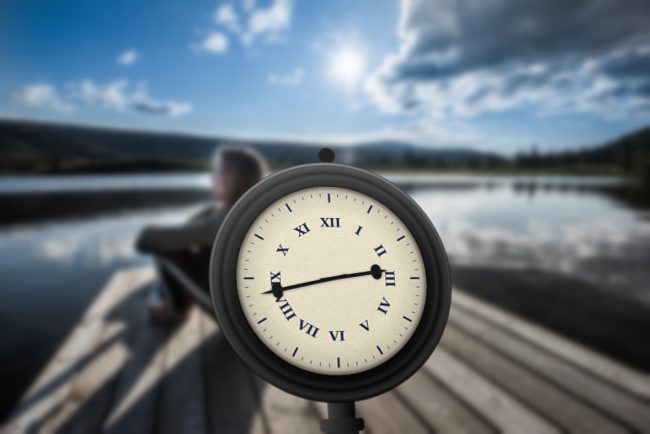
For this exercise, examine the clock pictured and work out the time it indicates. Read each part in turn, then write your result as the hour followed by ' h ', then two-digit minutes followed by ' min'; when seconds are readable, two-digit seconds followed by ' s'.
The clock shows 2 h 43 min
